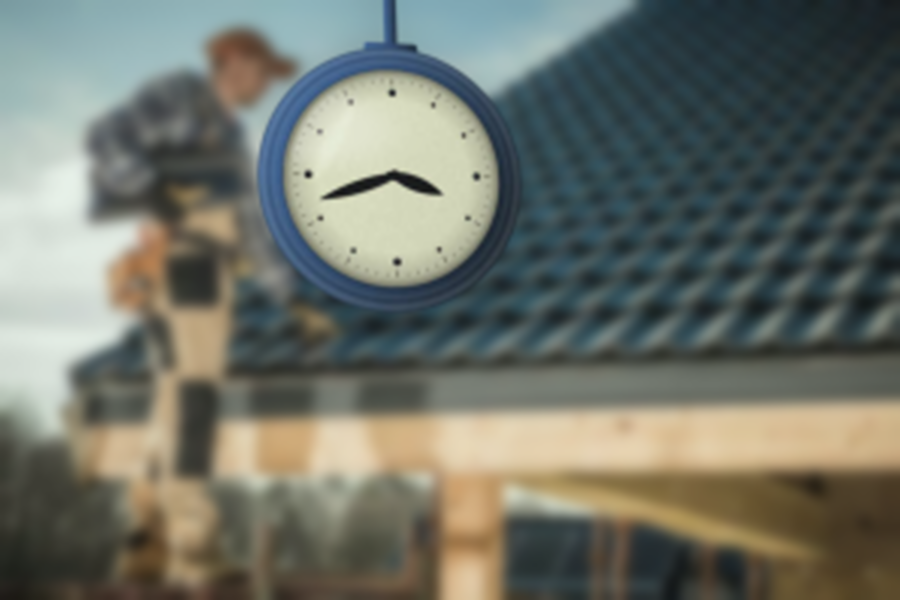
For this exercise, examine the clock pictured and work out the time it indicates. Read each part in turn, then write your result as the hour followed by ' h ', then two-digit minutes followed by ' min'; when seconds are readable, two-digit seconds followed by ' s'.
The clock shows 3 h 42 min
